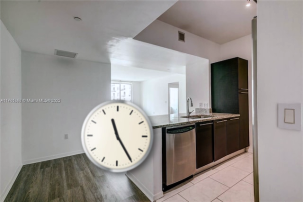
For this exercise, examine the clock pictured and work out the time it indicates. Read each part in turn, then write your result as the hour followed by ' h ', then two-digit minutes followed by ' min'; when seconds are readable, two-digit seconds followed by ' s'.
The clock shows 11 h 25 min
